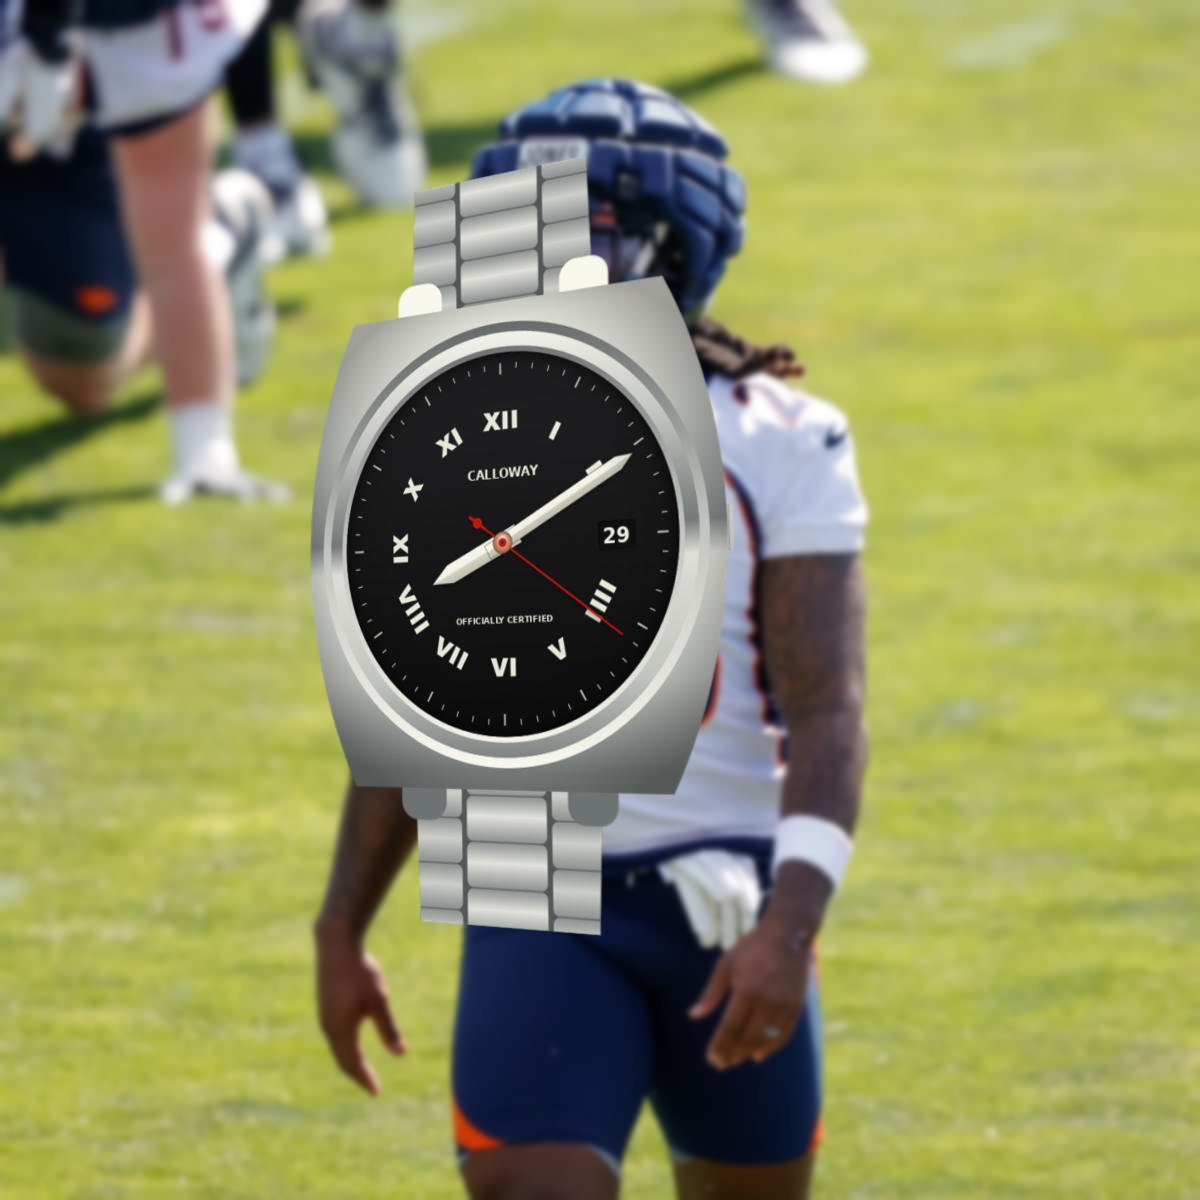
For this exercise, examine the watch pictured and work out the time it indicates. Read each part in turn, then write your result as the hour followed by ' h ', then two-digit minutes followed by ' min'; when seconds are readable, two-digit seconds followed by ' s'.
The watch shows 8 h 10 min 21 s
